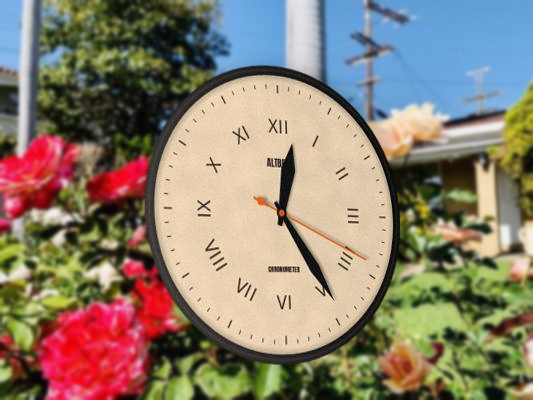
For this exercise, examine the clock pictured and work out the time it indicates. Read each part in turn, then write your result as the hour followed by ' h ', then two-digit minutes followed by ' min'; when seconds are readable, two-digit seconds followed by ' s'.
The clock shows 12 h 24 min 19 s
